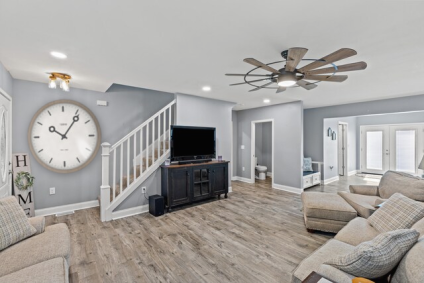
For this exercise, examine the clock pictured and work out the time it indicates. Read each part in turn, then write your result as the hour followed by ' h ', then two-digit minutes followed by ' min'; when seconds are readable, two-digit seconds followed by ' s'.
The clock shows 10 h 06 min
